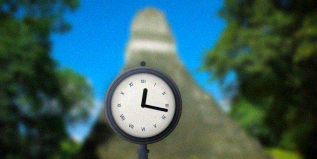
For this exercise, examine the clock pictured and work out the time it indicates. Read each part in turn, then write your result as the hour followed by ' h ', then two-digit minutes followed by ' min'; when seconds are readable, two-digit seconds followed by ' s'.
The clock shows 12 h 17 min
